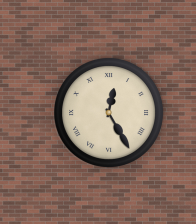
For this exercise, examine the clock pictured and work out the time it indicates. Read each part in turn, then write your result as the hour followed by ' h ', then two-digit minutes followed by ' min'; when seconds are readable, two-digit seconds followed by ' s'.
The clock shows 12 h 25 min
